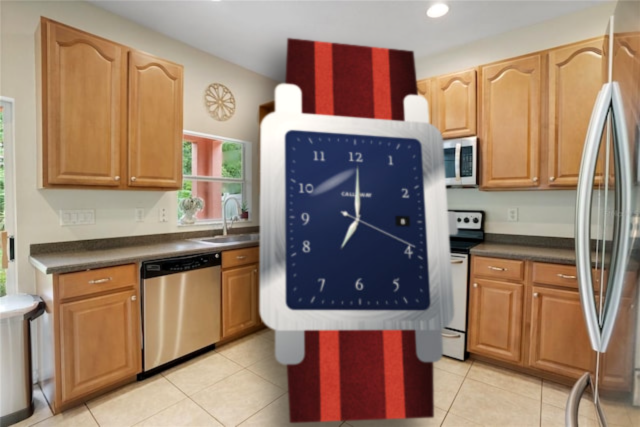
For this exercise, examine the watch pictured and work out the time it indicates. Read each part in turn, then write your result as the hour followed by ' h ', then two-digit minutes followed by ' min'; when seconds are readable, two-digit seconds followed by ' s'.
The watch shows 7 h 00 min 19 s
